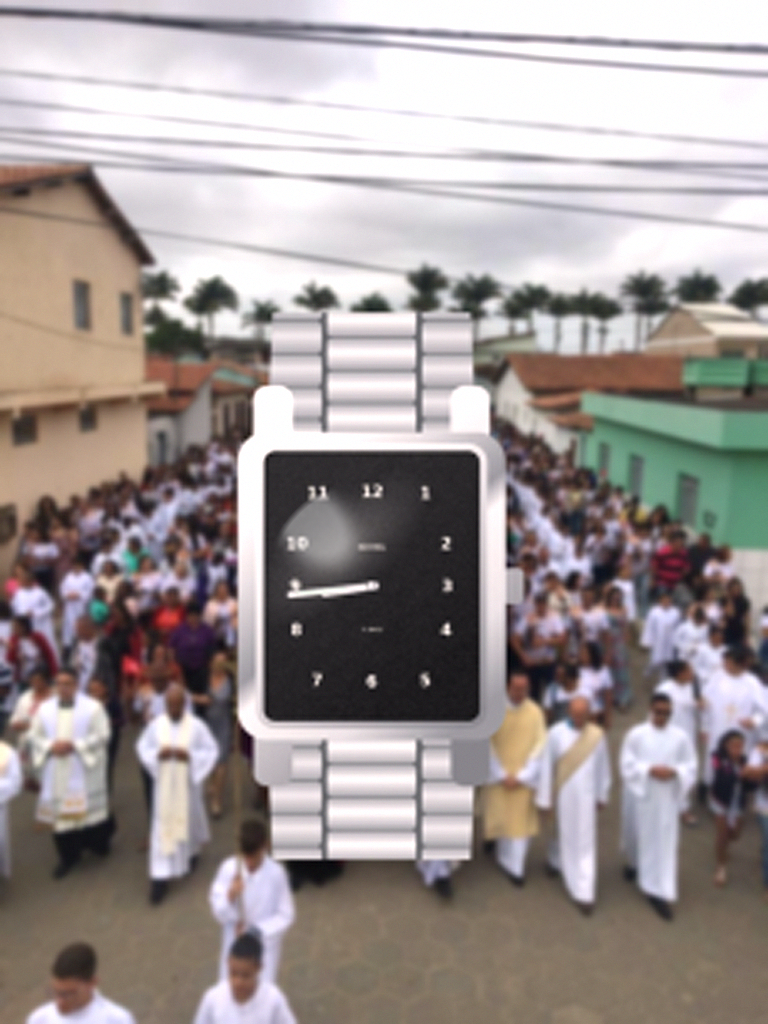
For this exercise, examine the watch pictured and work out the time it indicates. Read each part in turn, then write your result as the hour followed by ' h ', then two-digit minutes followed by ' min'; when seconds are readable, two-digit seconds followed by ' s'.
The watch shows 8 h 44 min
